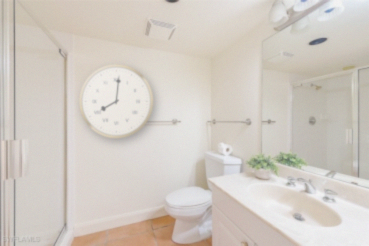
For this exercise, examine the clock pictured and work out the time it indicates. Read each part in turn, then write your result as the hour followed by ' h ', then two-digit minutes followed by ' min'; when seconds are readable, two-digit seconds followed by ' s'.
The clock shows 8 h 01 min
